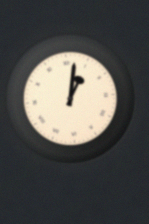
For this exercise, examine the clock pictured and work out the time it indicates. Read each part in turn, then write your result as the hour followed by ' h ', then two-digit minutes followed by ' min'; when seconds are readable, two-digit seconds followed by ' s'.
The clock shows 1 h 02 min
